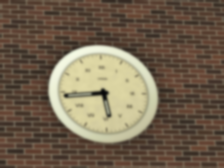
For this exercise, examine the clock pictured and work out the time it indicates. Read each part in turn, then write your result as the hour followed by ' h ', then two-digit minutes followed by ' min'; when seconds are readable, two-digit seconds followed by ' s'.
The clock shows 5 h 44 min
